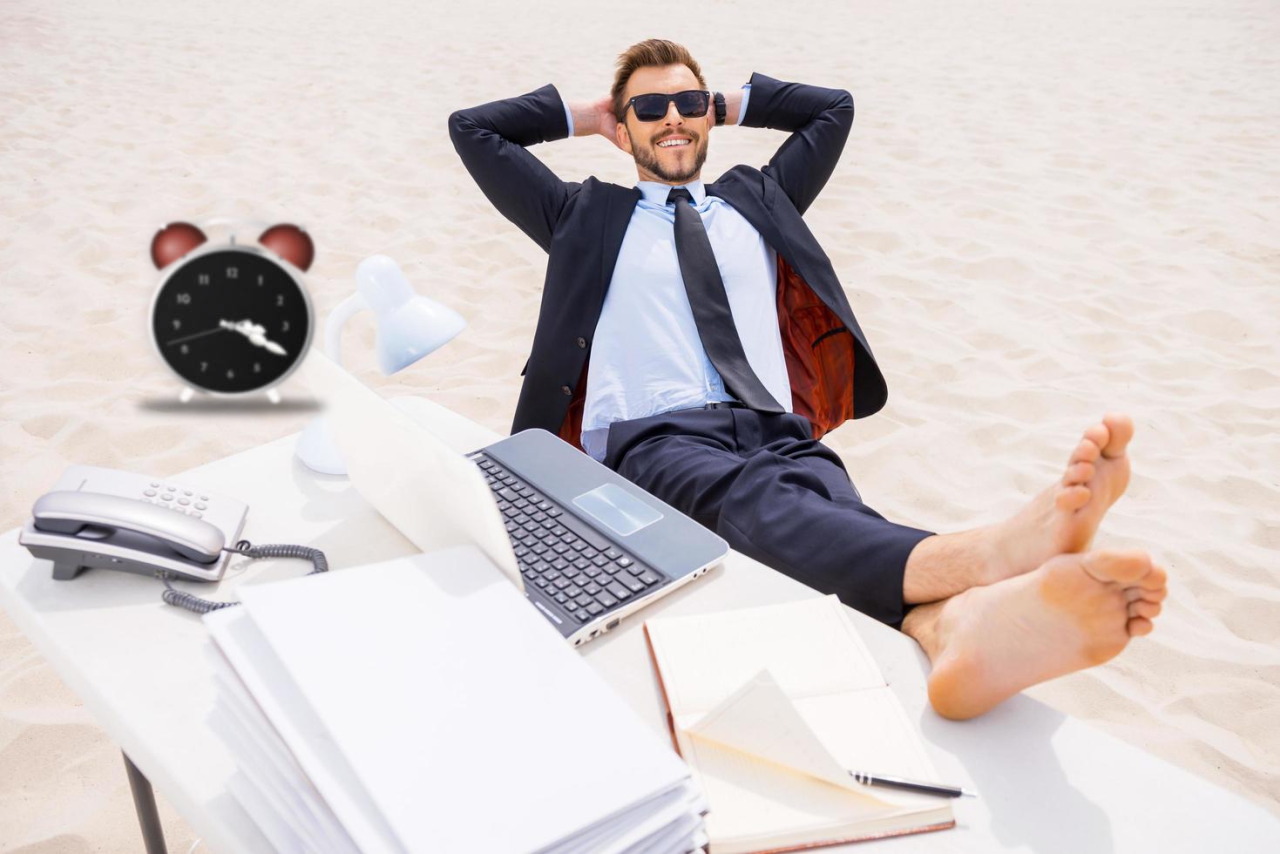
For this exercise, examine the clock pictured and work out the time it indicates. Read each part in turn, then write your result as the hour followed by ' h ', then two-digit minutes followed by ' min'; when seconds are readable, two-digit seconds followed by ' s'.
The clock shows 3 h 19 min 42 s
